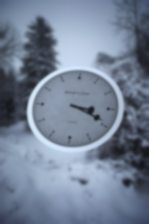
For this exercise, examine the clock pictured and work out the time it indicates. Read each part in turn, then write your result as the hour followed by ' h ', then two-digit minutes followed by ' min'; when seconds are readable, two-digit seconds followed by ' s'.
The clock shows 3 h 19 min
